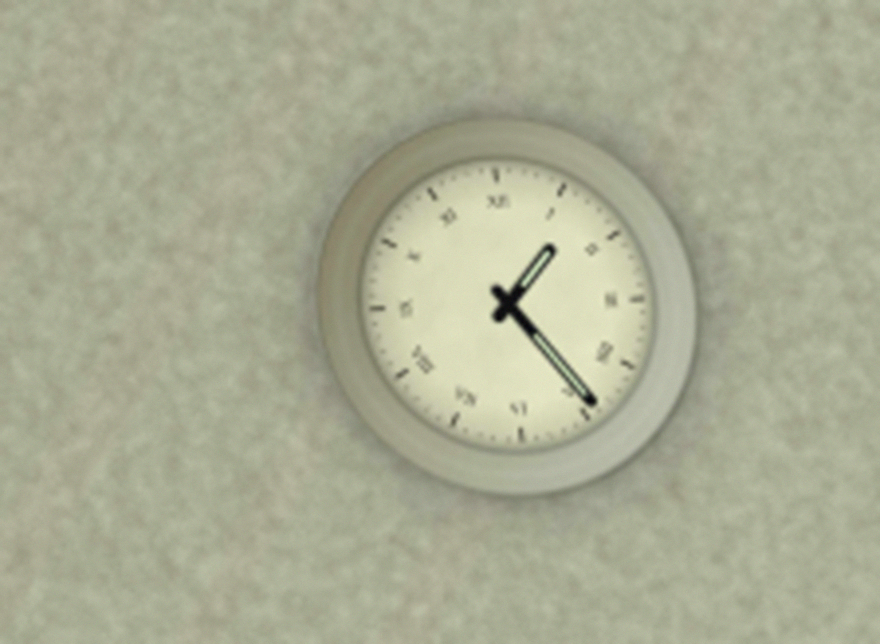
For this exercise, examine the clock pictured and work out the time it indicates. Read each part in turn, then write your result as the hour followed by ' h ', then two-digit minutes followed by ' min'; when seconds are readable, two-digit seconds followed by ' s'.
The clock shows 1 h 24 min
